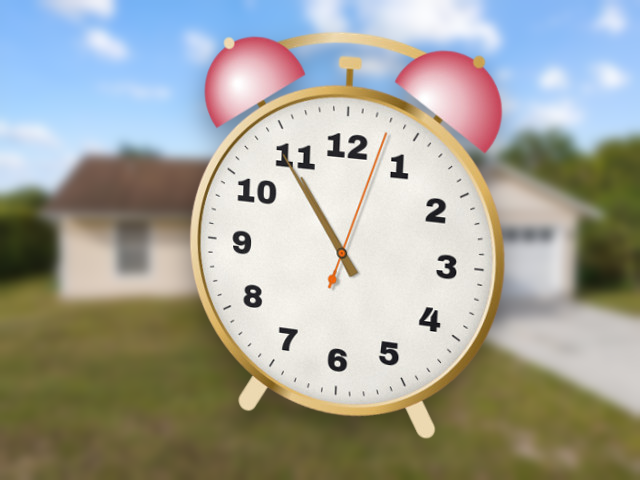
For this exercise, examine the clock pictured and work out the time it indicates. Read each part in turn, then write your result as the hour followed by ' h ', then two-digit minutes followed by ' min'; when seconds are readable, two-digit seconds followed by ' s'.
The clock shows 10 h 54 min 03 s
